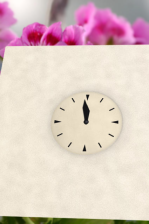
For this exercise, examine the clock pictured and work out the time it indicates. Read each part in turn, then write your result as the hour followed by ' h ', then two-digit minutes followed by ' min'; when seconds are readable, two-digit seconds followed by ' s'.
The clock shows 11 h 59 min
